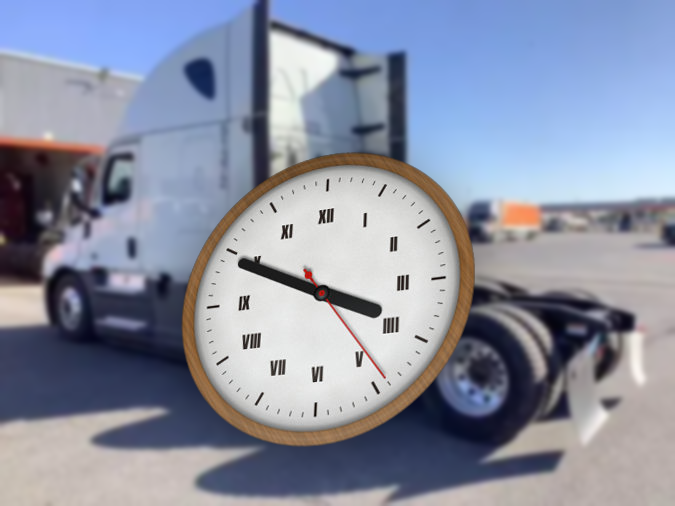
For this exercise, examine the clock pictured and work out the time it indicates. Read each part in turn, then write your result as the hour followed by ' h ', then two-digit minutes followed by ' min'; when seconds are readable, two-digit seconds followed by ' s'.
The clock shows 3 h 49 min 24 s
